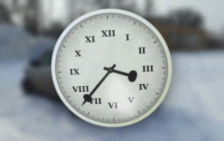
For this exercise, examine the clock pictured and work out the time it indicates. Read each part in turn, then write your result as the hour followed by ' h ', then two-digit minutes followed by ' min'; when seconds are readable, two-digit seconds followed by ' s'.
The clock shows 3 h 37 min
